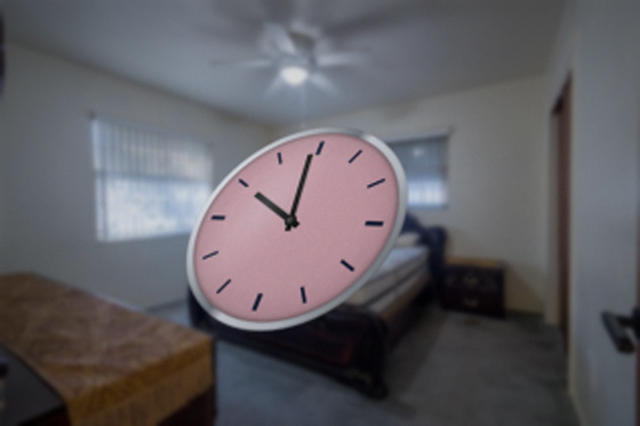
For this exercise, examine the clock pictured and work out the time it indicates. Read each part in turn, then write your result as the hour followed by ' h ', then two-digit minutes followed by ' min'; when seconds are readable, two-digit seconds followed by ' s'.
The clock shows 9 h 59 min
